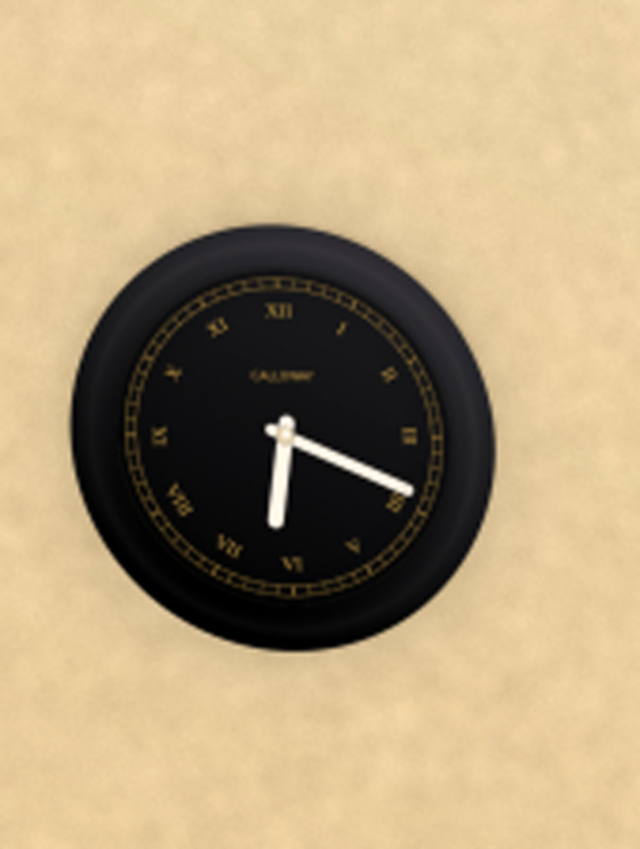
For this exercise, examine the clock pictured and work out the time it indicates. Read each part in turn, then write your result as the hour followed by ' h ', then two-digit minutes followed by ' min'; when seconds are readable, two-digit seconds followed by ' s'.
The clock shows 6 h 19 min
